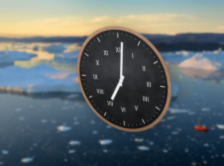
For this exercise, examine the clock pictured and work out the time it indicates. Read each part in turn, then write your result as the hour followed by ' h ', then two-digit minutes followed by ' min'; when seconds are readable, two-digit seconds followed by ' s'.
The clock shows 7 h 01 min
